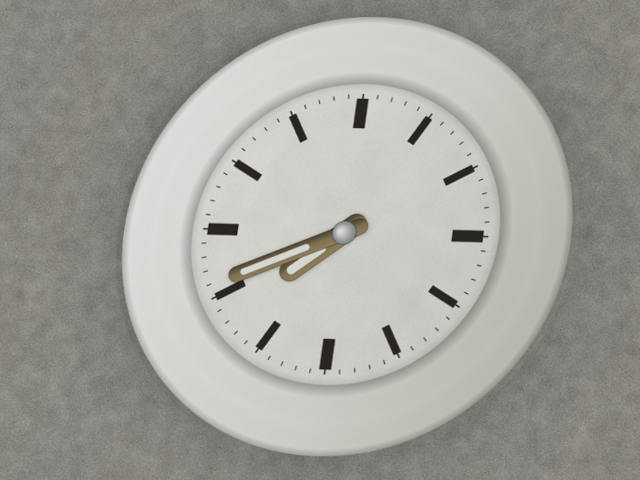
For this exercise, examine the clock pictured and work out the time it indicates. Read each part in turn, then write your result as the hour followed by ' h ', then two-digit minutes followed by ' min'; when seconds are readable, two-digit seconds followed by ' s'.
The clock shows 7 h 41 min
